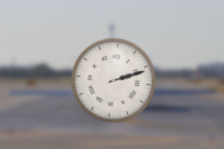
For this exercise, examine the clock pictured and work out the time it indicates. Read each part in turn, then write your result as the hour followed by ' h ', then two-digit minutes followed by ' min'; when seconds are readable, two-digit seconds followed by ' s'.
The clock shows 2 h 11 min
